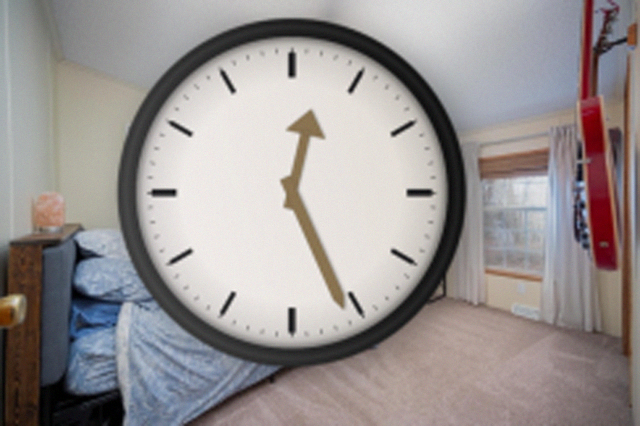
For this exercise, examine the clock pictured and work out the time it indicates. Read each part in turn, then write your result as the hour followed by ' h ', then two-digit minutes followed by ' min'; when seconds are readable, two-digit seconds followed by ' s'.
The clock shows 12 h 26 min
